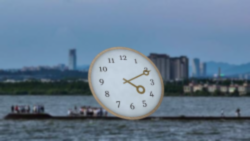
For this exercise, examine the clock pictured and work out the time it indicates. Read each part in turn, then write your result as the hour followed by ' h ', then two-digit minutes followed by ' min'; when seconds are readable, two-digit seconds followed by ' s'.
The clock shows 4 h 11 min
